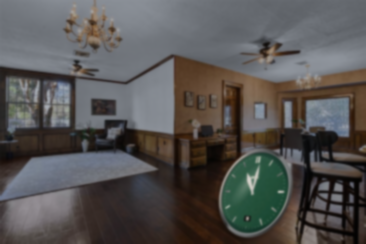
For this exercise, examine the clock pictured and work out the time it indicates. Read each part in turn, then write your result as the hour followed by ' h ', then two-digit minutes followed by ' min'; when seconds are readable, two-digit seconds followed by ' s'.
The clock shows 11 h 01 min
